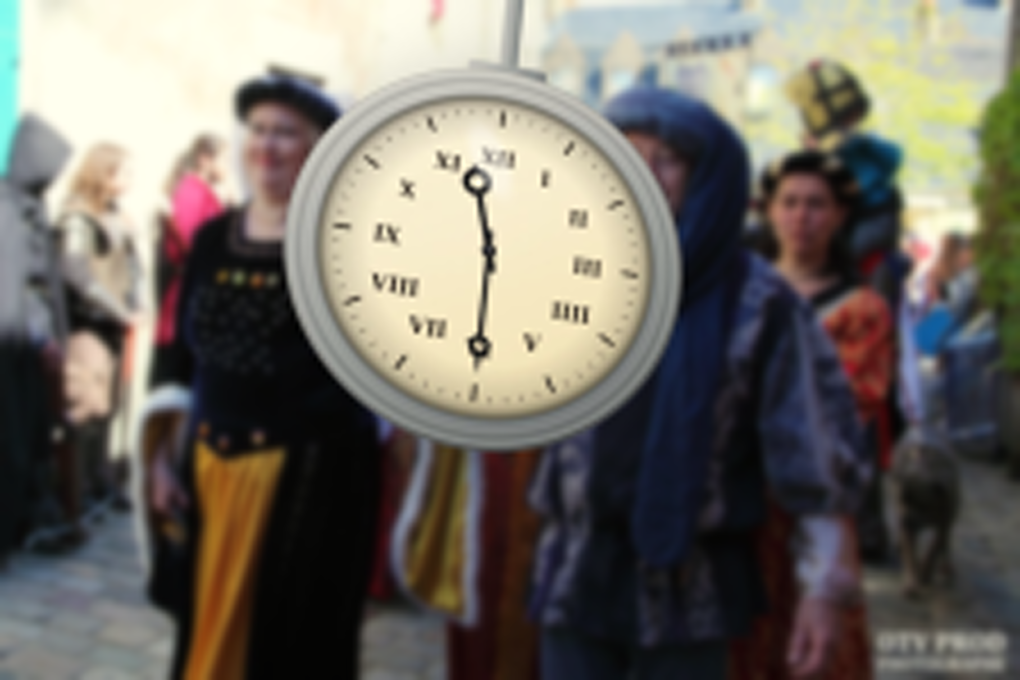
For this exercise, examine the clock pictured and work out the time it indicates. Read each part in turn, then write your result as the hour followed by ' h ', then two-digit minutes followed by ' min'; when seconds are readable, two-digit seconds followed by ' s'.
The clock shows 11 h 30 min
